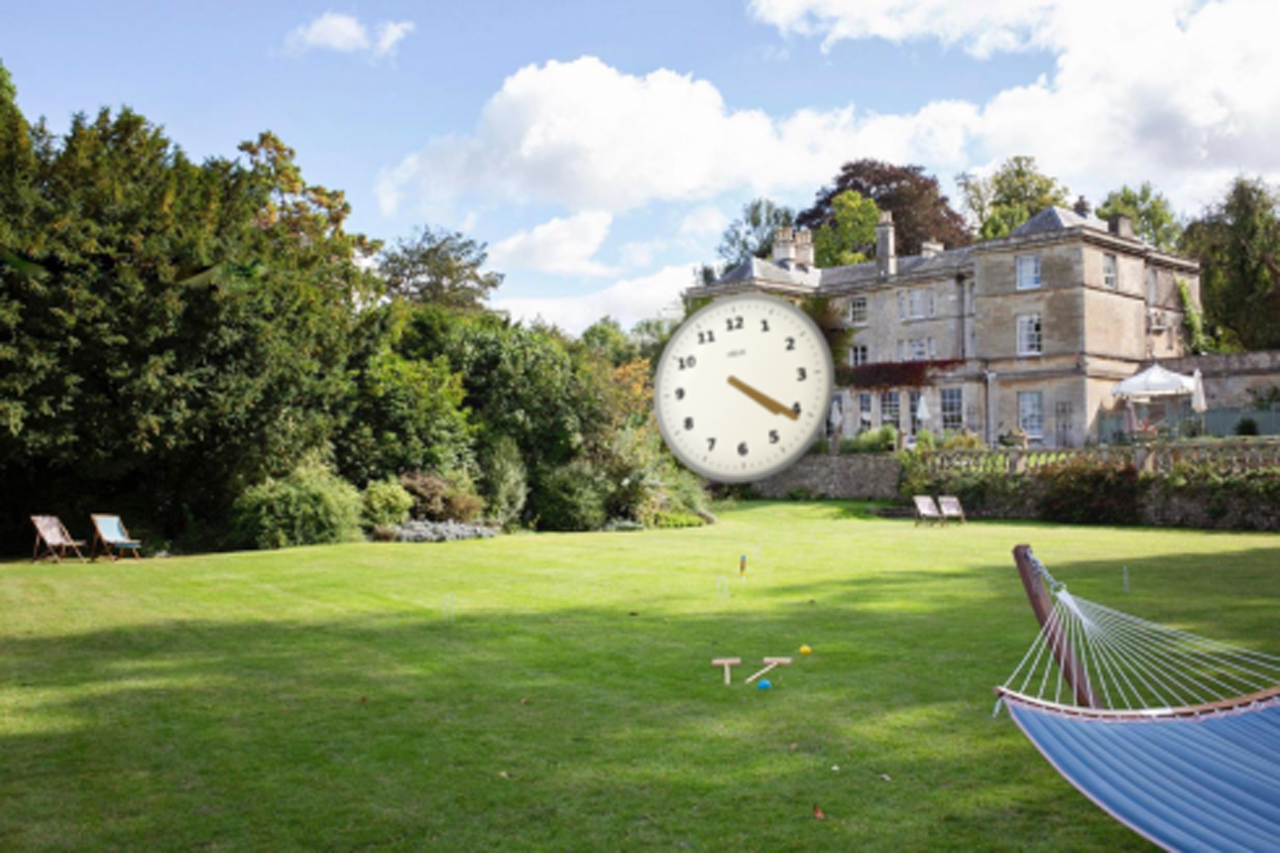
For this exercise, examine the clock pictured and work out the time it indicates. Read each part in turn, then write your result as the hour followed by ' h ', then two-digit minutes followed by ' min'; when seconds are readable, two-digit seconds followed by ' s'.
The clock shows 4 h 21 min
